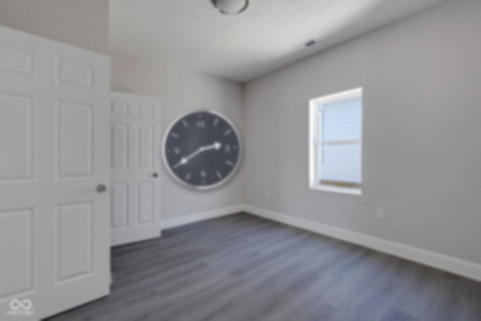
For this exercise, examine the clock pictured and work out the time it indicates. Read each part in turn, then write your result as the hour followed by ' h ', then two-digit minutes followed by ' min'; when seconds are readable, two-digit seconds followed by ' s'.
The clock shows 2 h 40 min
